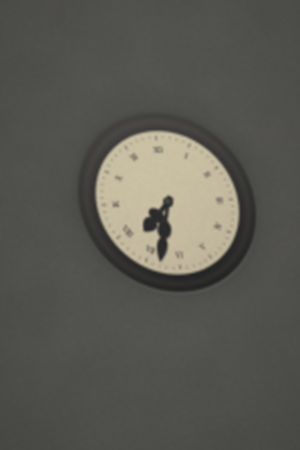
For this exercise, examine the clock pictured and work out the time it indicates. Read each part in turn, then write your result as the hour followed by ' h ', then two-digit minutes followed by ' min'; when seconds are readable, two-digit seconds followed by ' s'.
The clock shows 7 h 33 min
